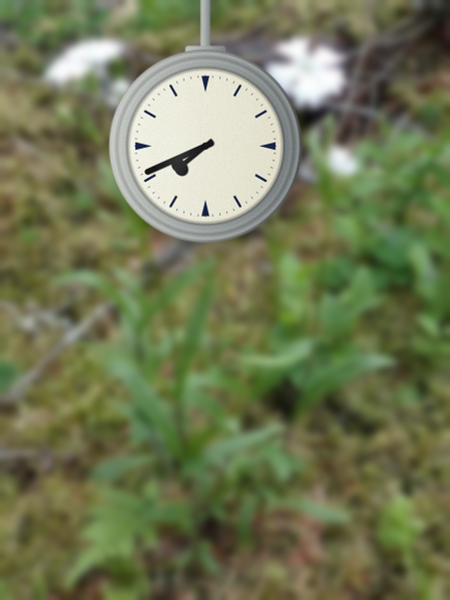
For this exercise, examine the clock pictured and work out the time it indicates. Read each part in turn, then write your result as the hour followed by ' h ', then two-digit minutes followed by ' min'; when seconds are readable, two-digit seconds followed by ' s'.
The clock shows 7 h 41 min
